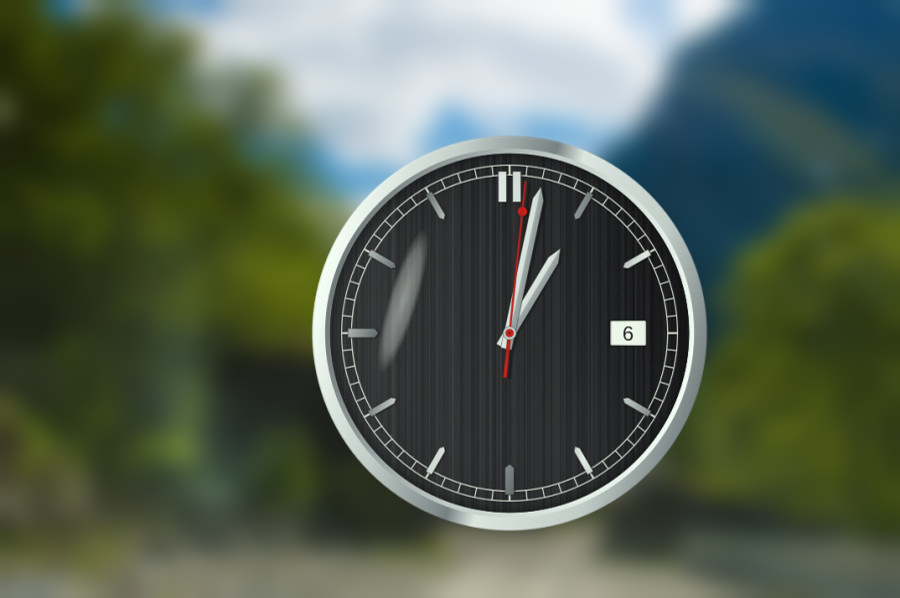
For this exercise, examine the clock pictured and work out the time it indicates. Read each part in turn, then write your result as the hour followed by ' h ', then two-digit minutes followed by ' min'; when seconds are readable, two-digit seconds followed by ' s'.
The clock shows 1 h 02 min 01 s
